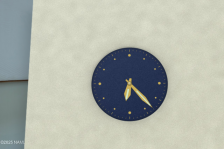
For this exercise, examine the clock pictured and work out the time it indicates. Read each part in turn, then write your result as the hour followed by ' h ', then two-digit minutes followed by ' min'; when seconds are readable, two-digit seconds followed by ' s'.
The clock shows 6 h 23 min
